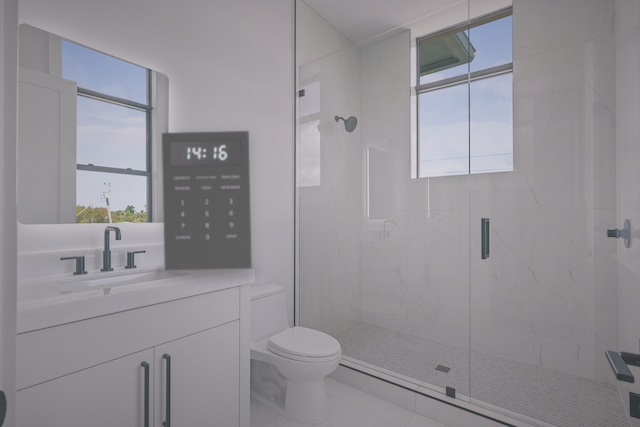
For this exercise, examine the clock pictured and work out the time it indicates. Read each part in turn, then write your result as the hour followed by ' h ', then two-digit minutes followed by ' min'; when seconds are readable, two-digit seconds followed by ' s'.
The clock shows 14 h 16 min
